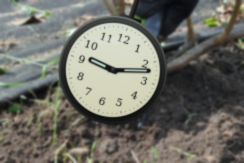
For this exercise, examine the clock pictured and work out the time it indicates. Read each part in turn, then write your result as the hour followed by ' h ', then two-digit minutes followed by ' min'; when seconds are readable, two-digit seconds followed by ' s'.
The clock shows 9 h 12 min
